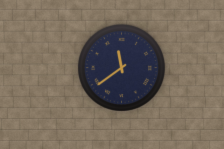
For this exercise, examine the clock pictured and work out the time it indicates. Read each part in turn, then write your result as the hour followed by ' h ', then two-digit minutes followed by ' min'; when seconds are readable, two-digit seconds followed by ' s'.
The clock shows 11 h 39 min
